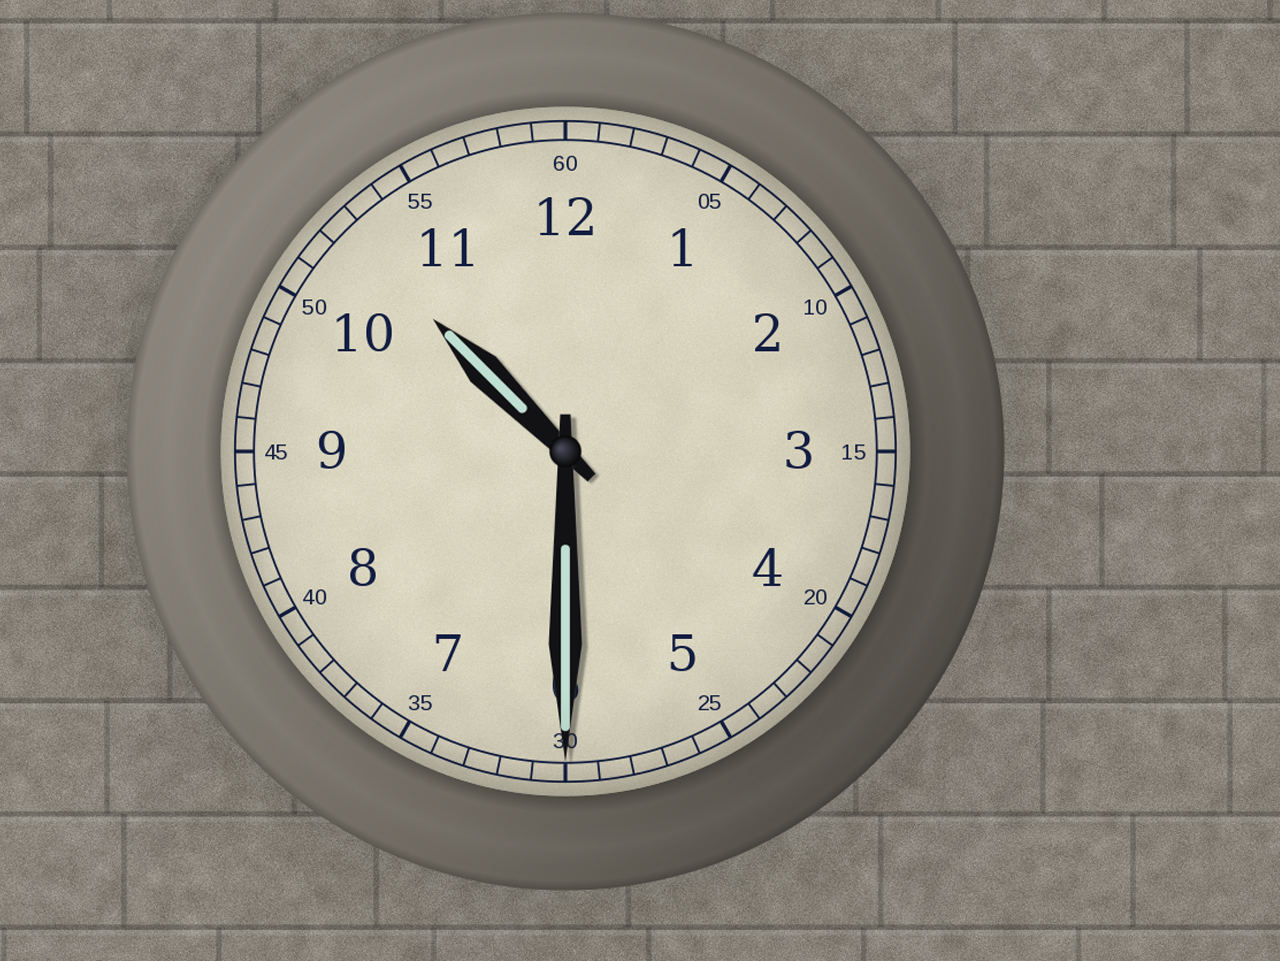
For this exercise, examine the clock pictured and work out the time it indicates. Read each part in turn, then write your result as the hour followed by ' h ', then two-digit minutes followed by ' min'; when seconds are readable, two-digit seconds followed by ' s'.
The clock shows 10 h 30 min
